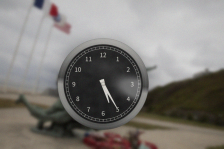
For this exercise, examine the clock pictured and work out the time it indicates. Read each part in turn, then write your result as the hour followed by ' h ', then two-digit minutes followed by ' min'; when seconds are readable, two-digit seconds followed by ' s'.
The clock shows 5 h 25 min
